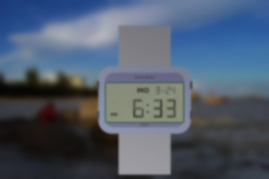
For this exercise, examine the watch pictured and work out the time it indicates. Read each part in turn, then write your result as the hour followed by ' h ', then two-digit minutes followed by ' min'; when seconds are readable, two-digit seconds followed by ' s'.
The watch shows 6 h 33 min
